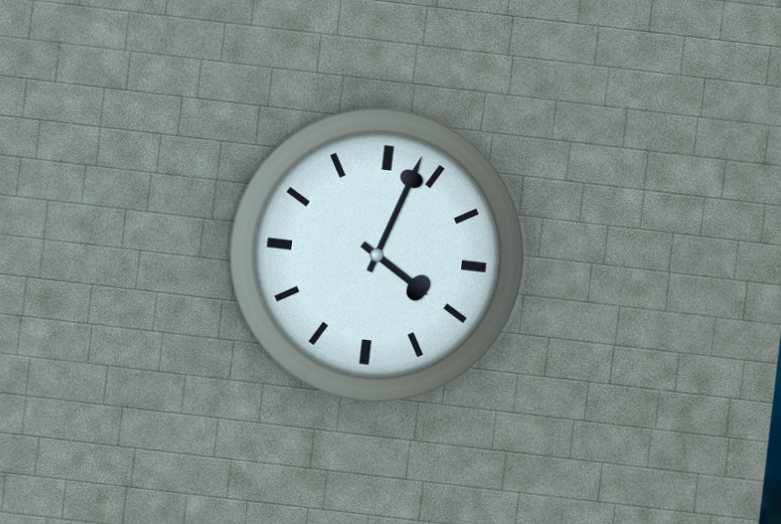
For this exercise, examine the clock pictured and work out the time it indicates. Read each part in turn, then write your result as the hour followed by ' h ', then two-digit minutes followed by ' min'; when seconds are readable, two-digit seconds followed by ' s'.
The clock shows 4 h 03 min
